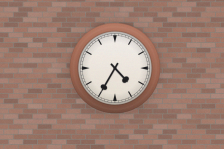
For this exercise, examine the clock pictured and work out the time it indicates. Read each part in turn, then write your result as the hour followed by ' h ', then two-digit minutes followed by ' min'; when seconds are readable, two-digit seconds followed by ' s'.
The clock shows 4 h 35 min
